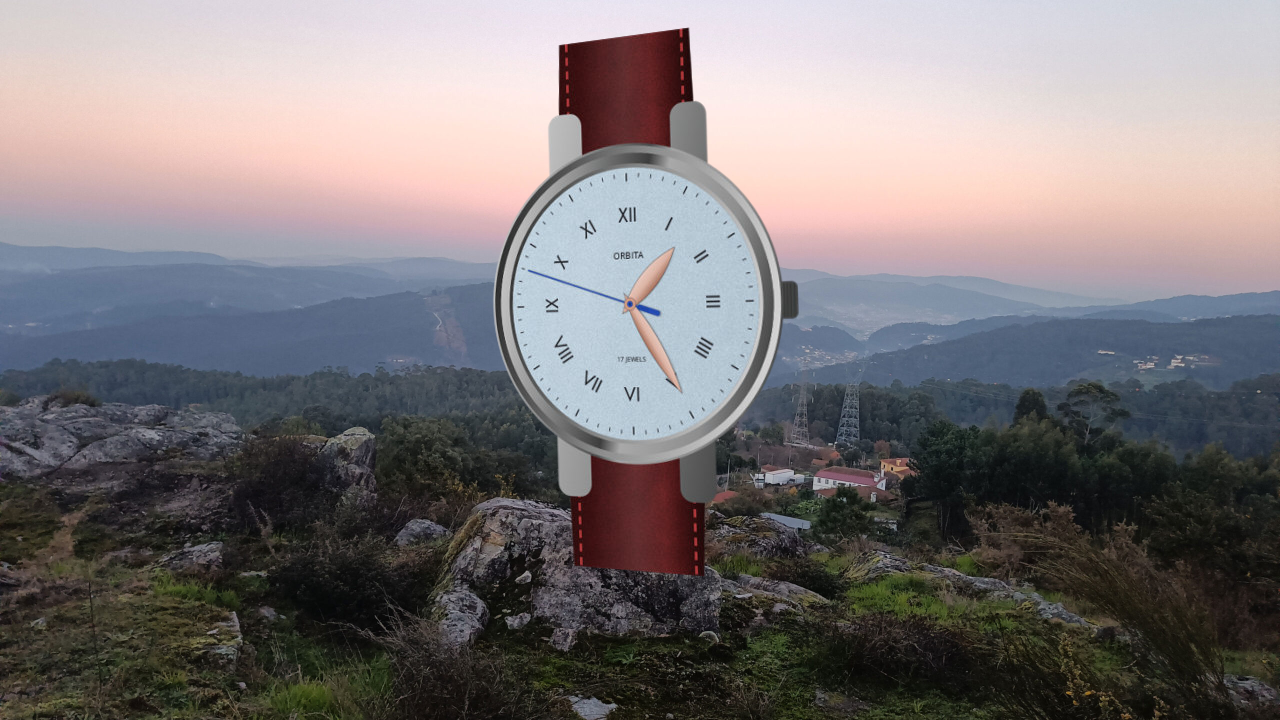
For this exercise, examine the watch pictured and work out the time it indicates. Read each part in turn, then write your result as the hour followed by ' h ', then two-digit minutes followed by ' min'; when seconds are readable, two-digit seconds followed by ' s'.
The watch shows 1 h 24 min 48 s
